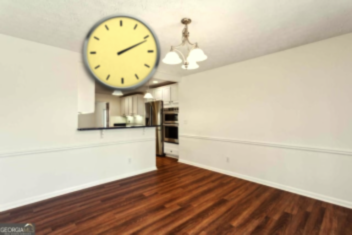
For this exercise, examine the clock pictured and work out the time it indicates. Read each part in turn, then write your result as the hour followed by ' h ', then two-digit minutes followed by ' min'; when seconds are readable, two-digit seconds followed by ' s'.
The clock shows 2 h 11 min
